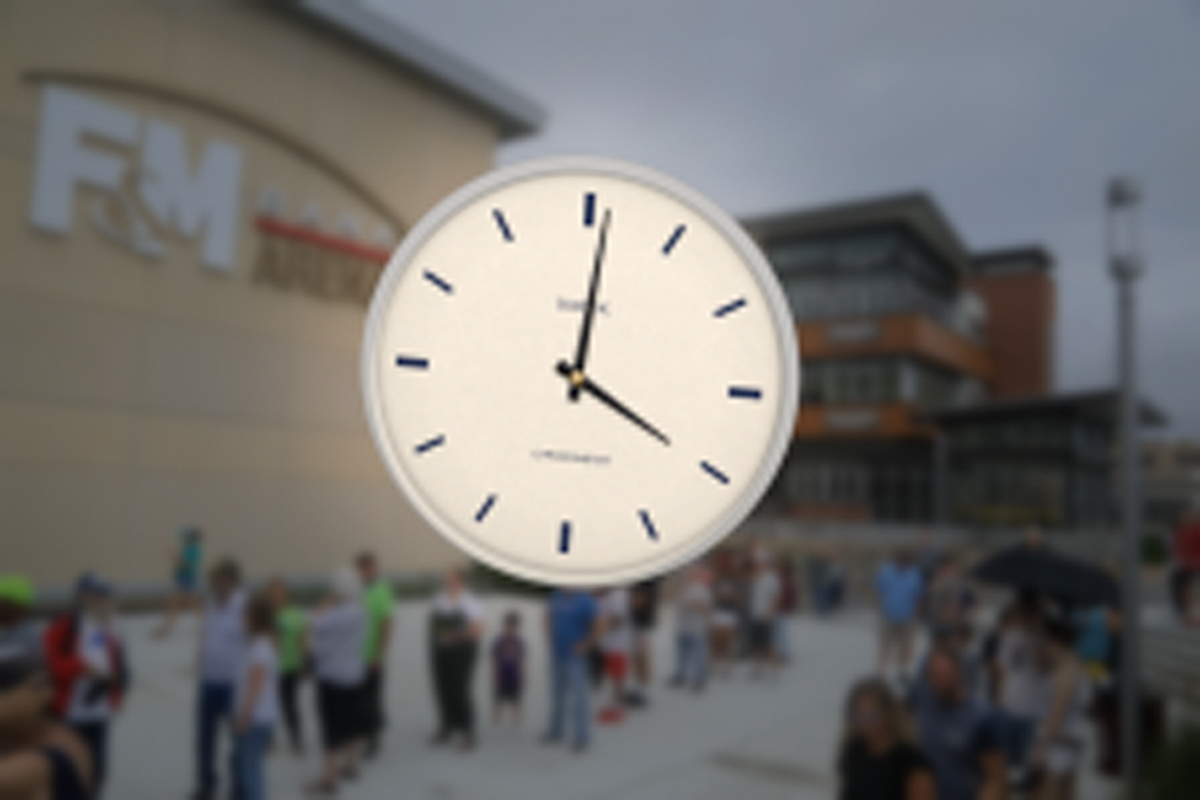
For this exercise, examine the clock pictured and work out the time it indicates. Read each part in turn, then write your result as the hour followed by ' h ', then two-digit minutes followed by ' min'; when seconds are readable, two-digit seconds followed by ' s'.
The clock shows 4 h 01 min
